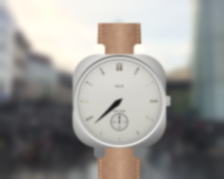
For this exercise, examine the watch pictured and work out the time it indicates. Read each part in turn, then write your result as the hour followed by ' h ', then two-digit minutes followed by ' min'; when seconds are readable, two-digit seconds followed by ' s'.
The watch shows 7 h 38 min
